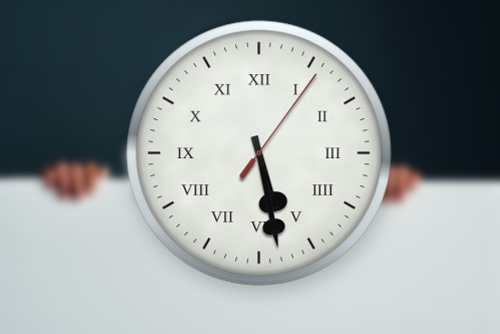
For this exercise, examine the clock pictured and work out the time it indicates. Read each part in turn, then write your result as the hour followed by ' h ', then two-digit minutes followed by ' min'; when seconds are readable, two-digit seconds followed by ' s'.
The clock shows 5 h 28 min 06 s
